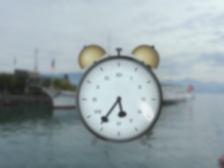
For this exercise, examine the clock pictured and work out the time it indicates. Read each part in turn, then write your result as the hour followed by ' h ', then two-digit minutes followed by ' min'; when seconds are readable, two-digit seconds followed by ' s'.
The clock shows 5 h 36 min
